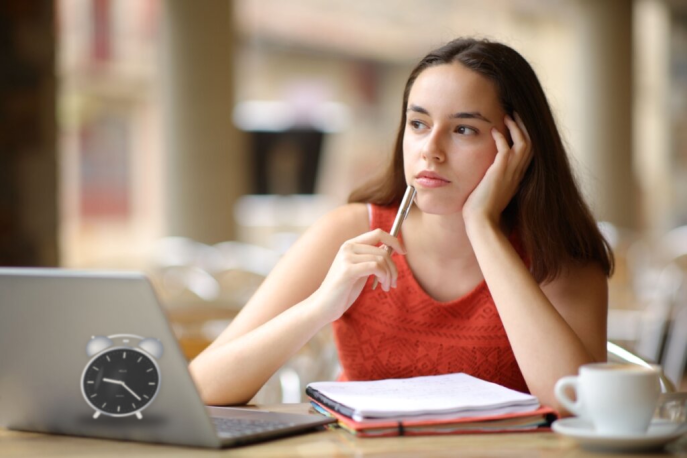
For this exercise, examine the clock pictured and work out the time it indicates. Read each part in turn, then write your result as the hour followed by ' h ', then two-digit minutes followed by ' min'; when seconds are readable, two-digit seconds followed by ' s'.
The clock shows 9 h 22 min
